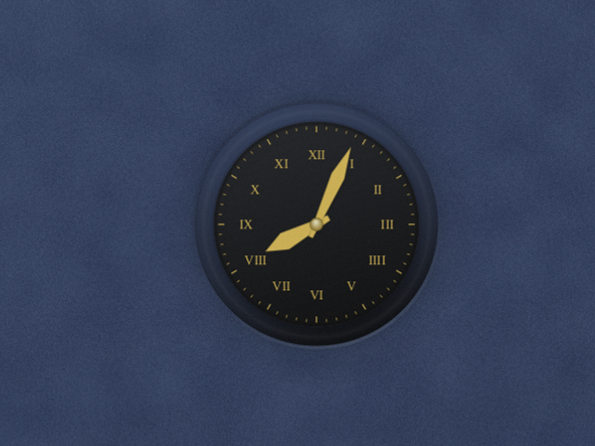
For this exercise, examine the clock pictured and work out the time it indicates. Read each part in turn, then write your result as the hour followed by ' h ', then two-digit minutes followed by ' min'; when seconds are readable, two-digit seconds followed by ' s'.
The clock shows 8 h 04 min
